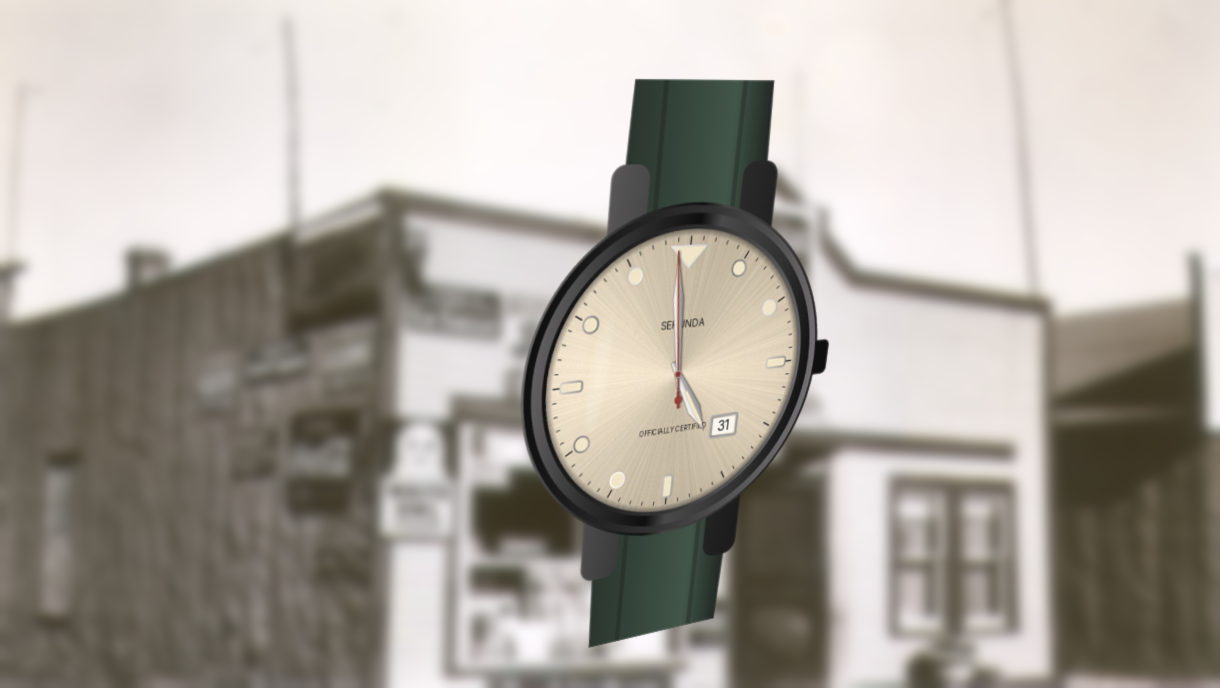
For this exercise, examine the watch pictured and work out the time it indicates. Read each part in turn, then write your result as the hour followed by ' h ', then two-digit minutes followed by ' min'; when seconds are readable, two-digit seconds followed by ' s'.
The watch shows 4 h 58 min 59 s
